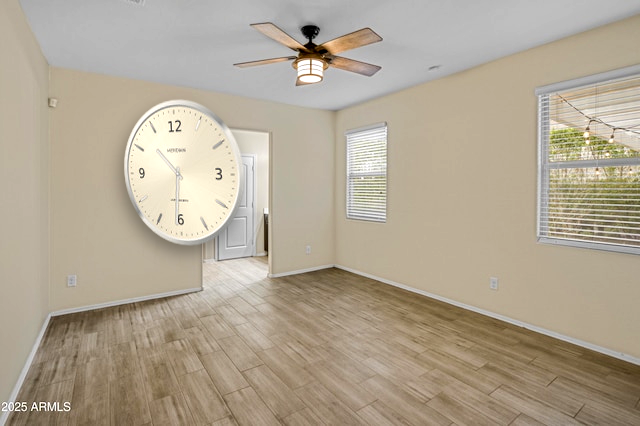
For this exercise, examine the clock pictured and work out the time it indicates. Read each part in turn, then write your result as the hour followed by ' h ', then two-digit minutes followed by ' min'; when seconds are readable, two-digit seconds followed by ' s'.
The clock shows 10 h 31 min
